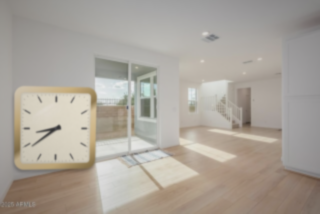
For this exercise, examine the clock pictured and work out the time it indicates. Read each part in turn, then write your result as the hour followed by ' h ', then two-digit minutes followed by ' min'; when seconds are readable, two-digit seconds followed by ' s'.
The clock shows 8 h 39 min
